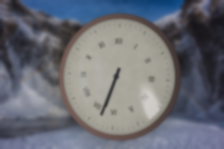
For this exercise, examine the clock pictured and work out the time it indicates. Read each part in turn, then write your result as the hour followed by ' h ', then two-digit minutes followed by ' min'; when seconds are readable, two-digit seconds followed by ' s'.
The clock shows 6 h 33 min
